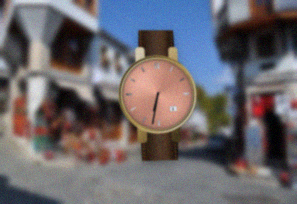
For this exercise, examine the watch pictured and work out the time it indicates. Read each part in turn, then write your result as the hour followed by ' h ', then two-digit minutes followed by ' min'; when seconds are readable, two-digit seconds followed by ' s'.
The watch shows 6 h 32 min
